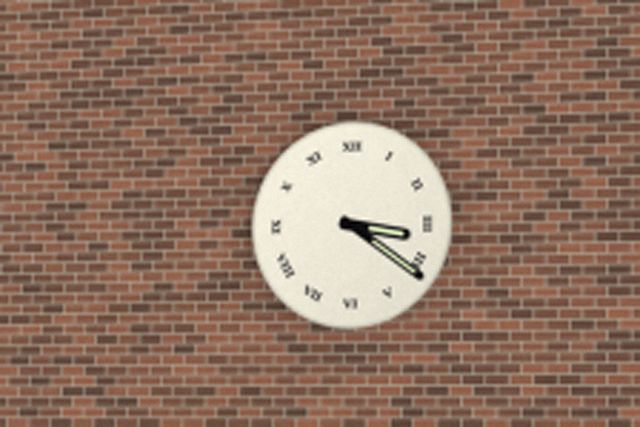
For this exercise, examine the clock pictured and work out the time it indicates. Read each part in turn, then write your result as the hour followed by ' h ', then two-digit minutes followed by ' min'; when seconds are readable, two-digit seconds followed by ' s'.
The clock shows 3 h 21 min
